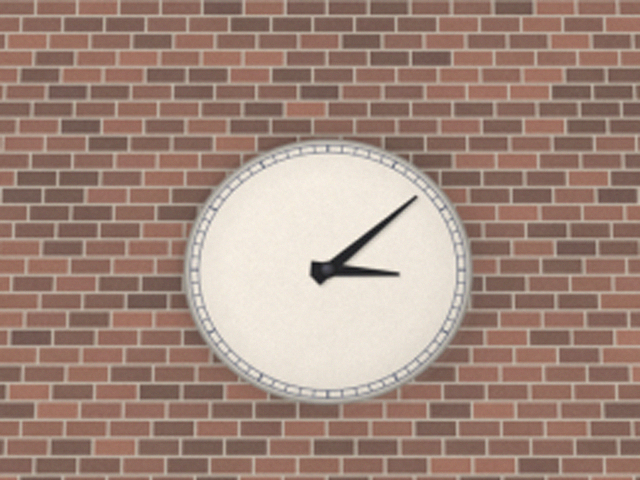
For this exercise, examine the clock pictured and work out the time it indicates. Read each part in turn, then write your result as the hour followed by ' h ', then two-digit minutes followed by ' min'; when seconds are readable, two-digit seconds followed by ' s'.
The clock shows 3 h 08 min
